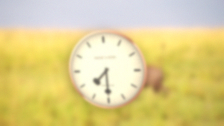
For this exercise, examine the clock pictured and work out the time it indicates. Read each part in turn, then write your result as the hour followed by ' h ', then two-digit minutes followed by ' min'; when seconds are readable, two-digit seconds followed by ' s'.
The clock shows 7 h 30 min
